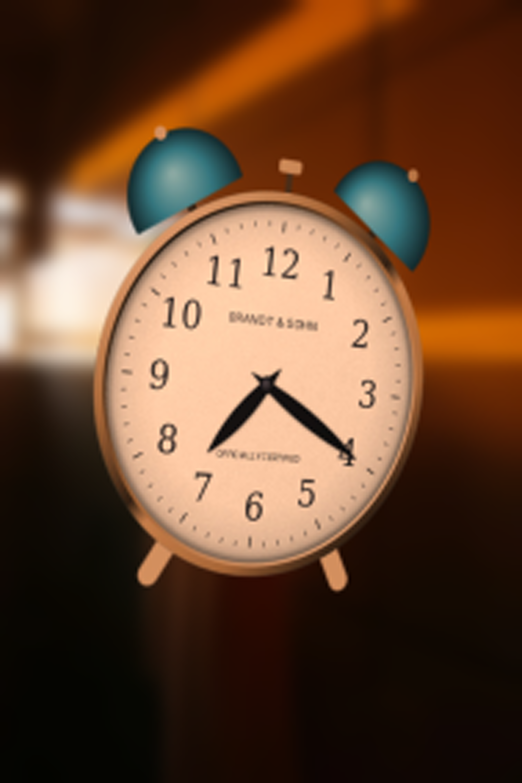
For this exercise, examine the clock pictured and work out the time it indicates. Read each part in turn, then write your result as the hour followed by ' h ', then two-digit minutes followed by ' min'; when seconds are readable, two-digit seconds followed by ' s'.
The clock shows 7 h 20 min
